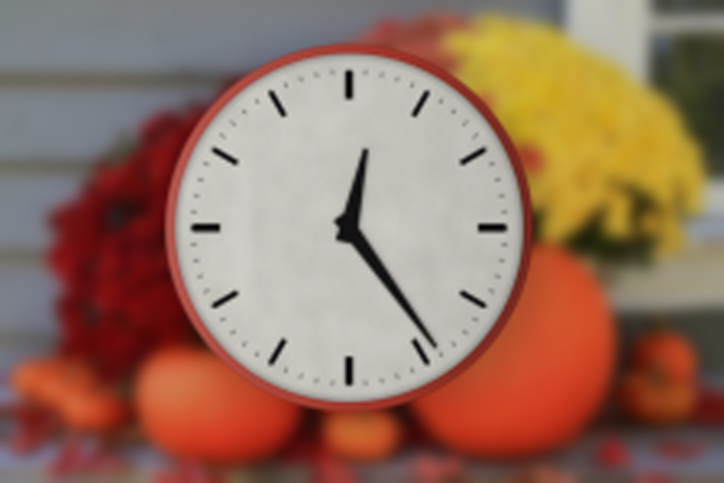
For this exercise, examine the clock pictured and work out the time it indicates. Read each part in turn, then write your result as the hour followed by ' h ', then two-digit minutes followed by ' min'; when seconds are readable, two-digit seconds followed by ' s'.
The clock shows 12 h 24 min
